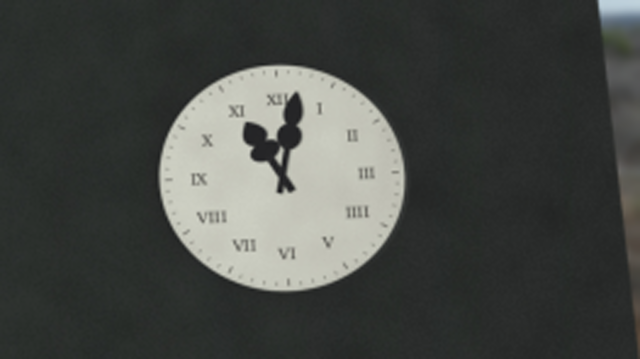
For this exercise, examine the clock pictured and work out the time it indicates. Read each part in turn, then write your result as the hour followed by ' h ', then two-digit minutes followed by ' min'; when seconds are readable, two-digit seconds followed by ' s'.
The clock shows 11 h 02 min
